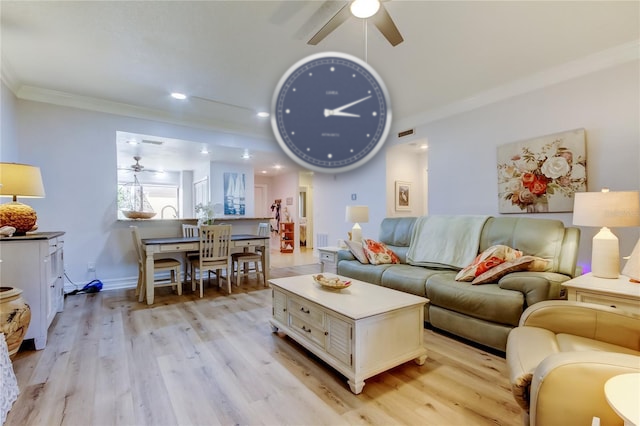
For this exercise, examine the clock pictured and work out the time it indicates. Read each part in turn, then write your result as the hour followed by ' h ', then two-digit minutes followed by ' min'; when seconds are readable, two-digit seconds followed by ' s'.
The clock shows 3 h 11 min
